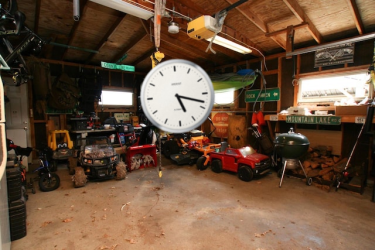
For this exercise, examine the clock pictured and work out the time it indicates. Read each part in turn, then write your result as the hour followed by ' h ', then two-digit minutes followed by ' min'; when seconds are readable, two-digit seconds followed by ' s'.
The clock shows 5 h 18 min
